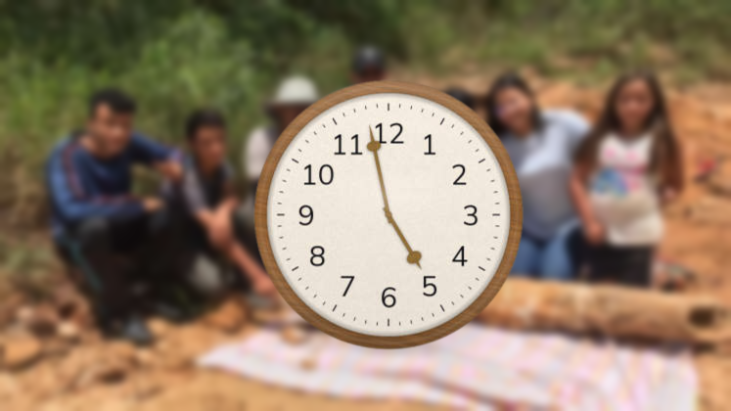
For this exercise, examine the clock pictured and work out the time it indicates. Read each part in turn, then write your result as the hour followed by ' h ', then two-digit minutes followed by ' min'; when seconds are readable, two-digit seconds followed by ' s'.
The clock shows 4 h 58 min
